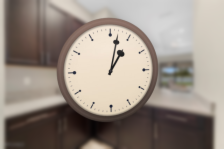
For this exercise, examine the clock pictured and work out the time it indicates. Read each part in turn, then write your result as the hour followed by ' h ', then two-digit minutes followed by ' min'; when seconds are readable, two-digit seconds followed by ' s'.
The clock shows 1 h 02 min
